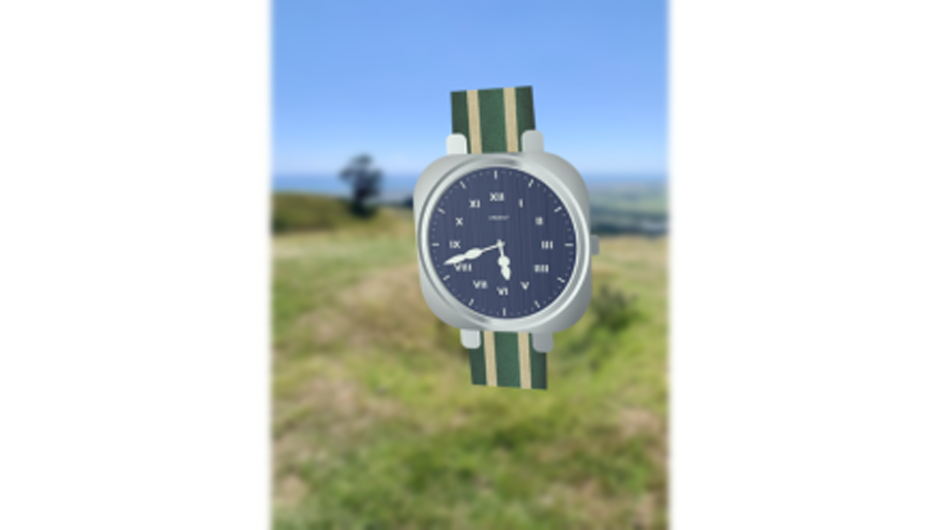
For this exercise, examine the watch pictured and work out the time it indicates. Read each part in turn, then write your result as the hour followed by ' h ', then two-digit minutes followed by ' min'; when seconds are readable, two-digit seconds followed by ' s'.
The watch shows 5 h 42 min
